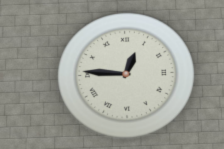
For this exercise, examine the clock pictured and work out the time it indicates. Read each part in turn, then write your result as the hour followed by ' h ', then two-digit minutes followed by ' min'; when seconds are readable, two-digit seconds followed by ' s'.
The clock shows 12 h 46 min
